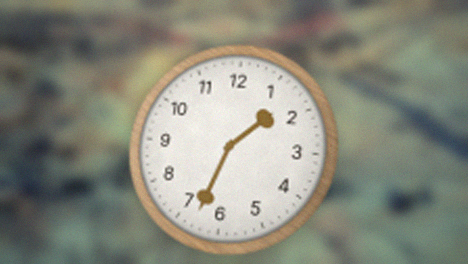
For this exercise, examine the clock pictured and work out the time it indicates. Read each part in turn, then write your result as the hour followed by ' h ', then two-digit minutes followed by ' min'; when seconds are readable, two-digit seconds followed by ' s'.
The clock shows 1 h 33 min
